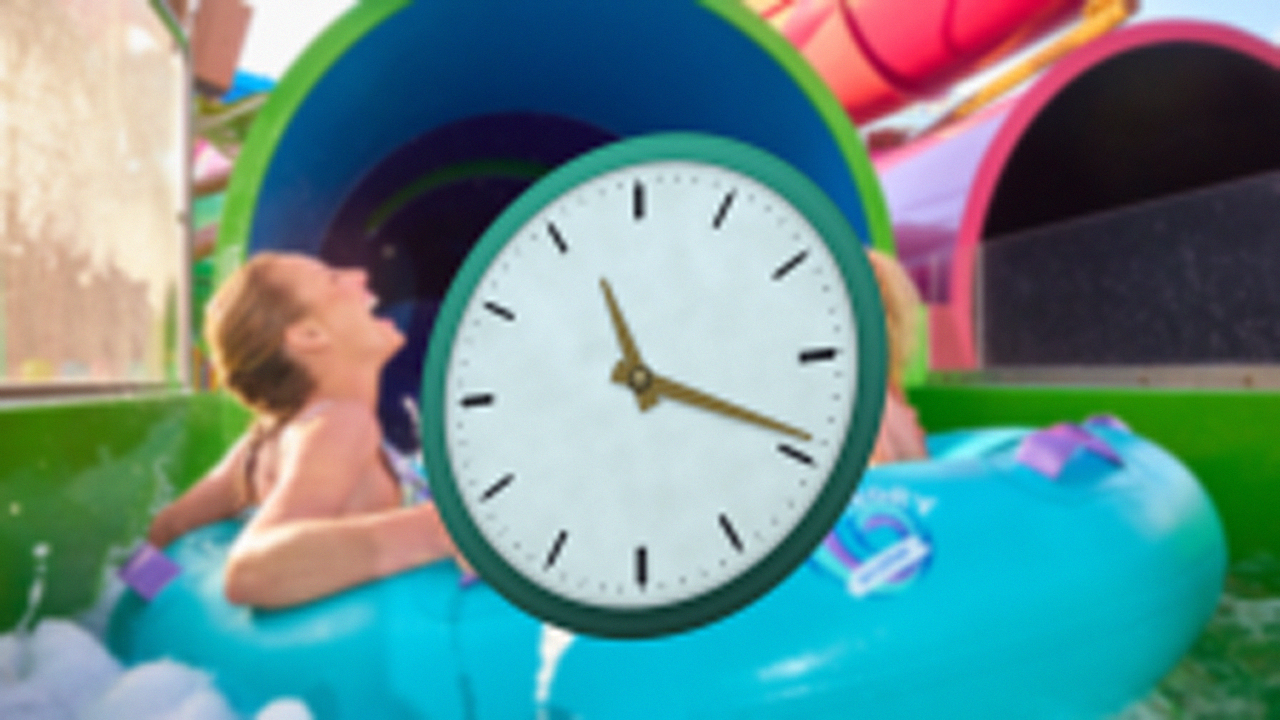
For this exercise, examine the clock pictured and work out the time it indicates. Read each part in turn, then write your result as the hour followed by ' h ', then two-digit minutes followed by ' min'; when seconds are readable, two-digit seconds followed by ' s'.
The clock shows 11 h 19 min
